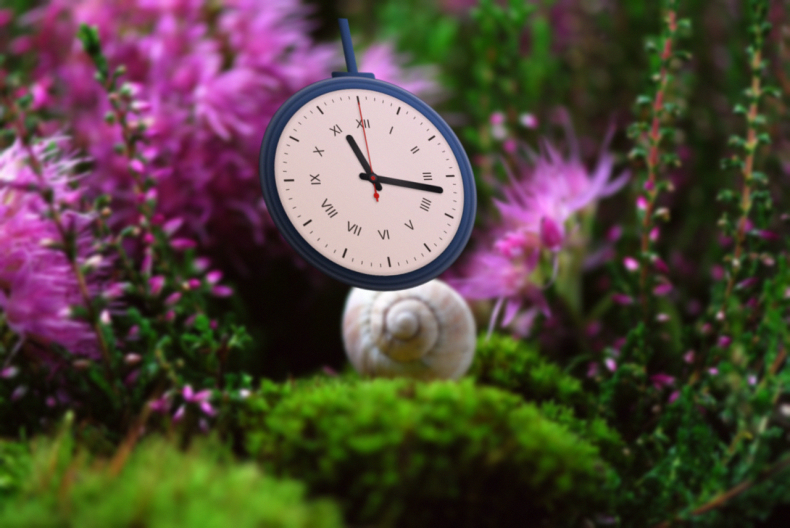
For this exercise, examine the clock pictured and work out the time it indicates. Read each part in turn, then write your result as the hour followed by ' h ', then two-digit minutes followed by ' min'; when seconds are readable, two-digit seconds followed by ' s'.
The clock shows 11 h 17 min 00 s
